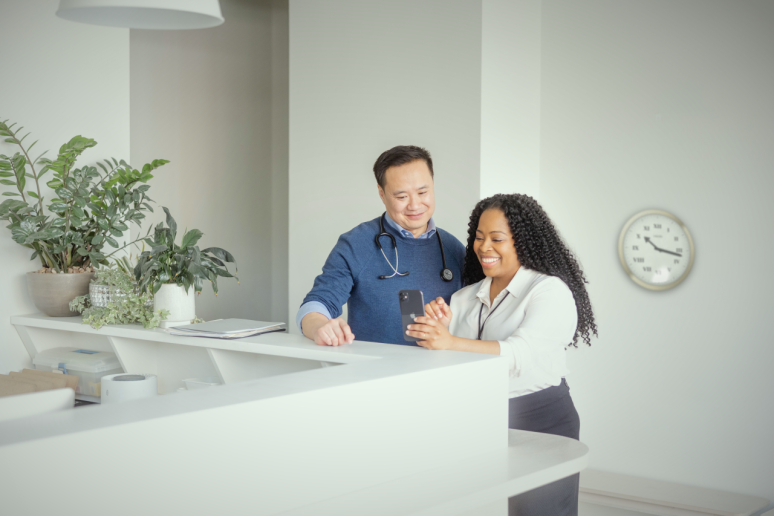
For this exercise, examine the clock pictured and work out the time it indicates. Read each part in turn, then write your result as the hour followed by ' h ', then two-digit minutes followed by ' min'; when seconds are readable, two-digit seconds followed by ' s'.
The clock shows 10 h 17 min
